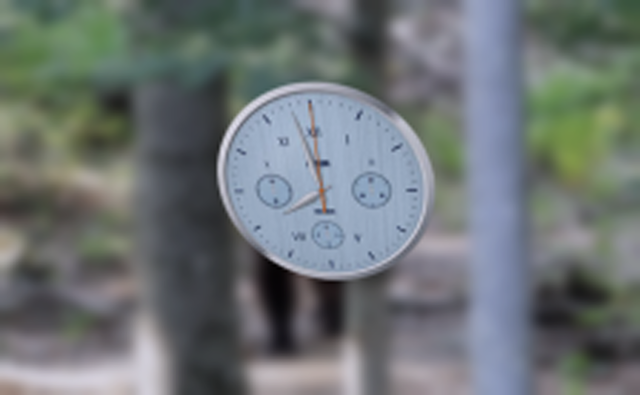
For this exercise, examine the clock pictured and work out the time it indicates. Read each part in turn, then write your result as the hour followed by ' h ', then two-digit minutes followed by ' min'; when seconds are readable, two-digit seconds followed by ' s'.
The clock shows 7 h 58 min
